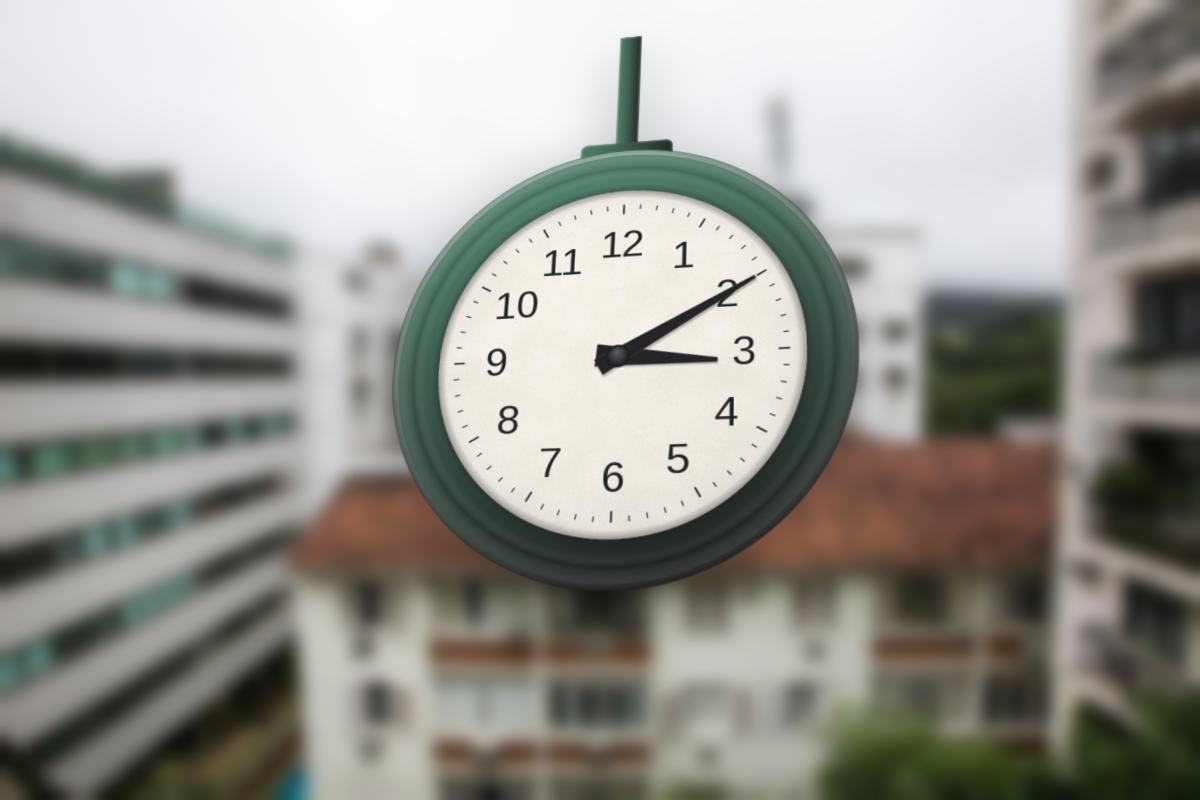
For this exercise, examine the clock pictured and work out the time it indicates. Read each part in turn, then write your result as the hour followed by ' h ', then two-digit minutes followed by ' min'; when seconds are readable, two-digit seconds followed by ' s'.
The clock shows 3 h 10 min
